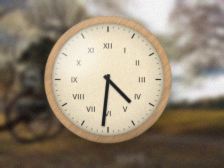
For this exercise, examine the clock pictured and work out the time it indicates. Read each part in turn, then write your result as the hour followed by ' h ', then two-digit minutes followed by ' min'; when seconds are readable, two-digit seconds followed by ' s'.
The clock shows 4 h 31 min
